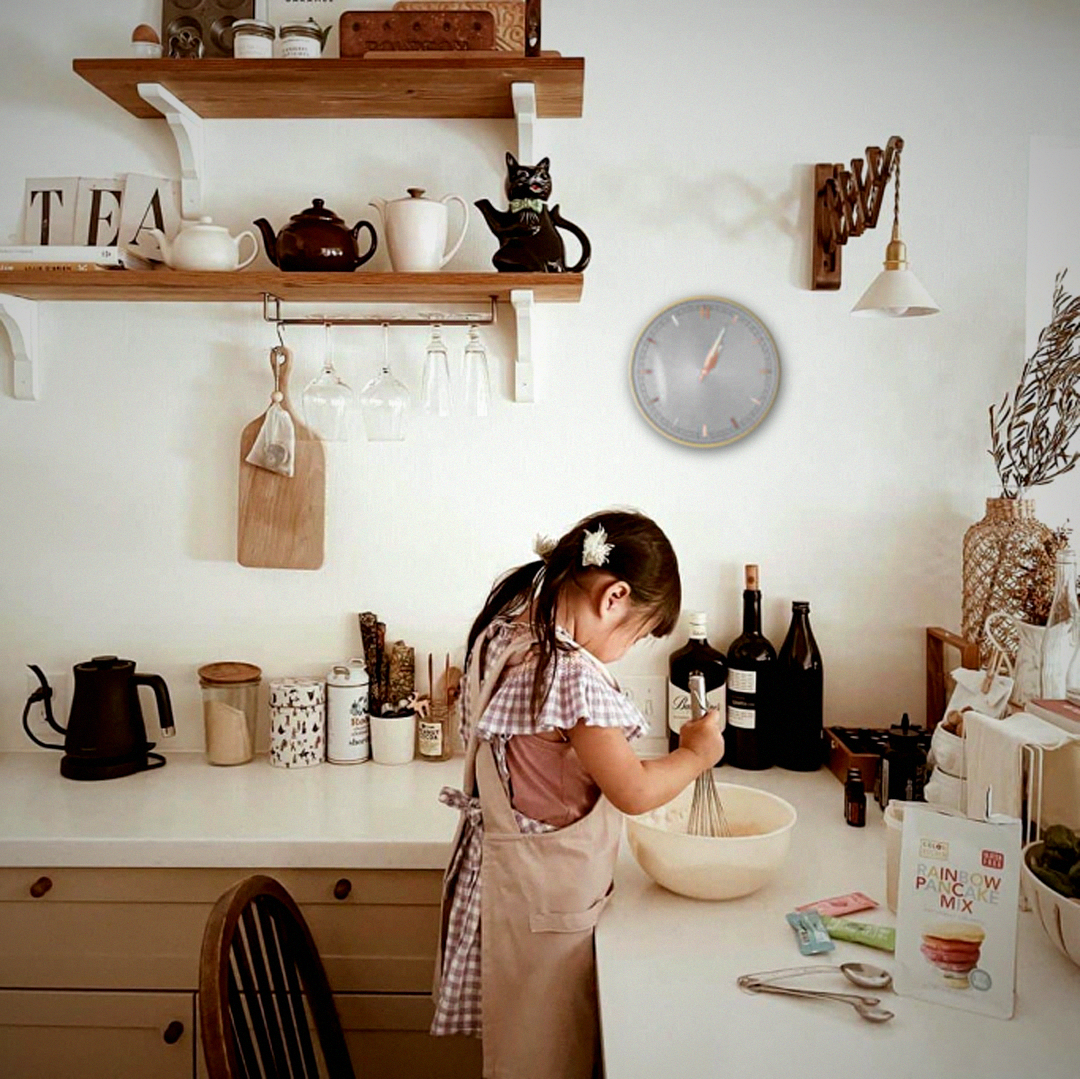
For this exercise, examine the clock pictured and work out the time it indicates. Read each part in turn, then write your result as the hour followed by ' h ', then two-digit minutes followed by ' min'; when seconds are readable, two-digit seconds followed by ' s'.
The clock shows 1 h 04 min
